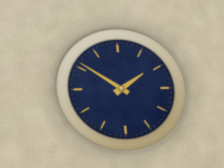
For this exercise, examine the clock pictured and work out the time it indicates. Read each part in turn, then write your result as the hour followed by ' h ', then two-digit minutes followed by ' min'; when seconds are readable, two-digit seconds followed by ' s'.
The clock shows 1 h 51 min
